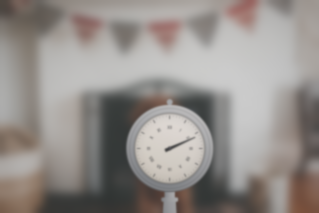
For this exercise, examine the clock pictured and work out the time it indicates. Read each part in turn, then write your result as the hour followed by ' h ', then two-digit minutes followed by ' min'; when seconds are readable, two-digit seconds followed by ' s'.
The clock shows 2 h 11 min
